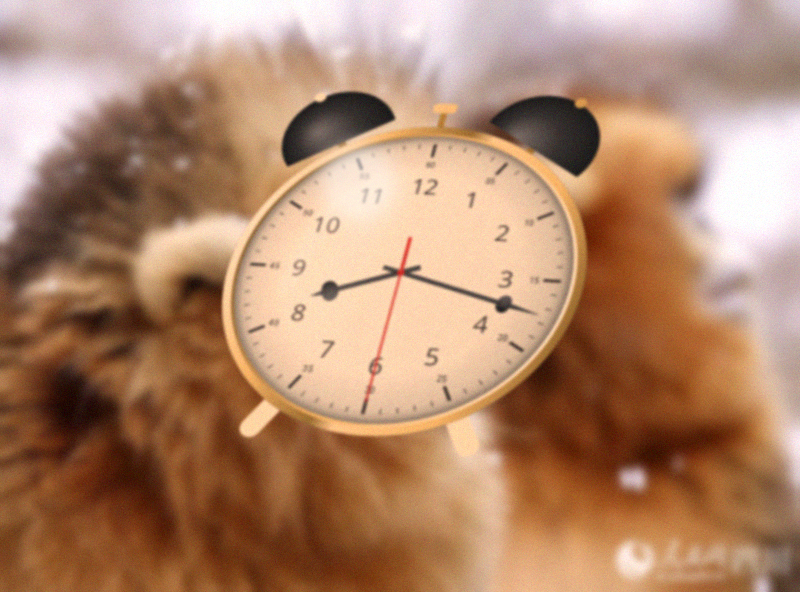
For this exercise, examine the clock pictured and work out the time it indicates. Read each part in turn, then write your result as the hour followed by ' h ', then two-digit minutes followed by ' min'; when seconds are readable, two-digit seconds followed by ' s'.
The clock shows 8 h 17 min 30 s
